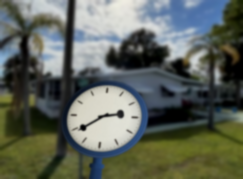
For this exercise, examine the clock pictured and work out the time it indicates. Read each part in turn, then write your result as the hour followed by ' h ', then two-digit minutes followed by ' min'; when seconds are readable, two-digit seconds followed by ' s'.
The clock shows 2 h 39 min
